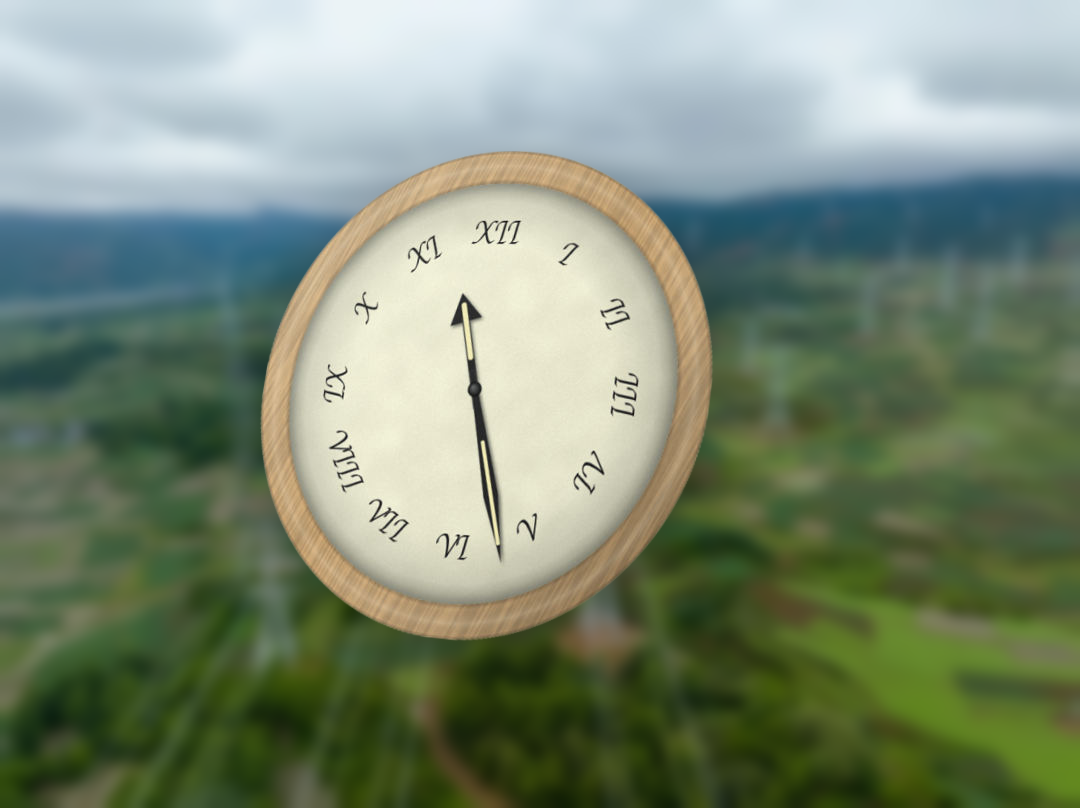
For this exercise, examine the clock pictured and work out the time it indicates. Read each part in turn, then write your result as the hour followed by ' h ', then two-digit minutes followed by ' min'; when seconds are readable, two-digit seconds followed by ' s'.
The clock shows 11 h 27 min
